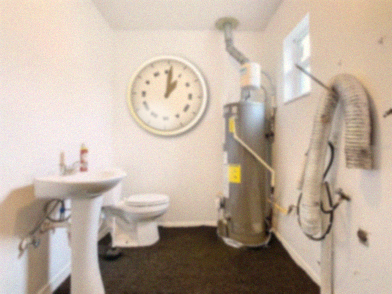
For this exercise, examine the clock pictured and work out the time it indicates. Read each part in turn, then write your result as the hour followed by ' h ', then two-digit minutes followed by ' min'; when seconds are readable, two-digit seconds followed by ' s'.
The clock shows 1 h 01 min
